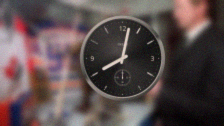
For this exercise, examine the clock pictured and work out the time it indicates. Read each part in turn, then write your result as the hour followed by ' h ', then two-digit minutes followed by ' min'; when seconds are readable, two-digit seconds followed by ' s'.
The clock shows 8 h 02 min
